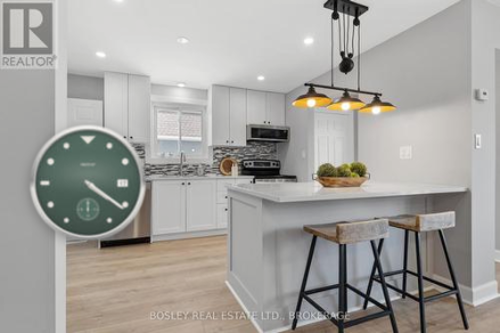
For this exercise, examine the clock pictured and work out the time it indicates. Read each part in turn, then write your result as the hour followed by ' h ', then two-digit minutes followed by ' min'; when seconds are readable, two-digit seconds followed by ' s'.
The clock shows 4 h 21 min
